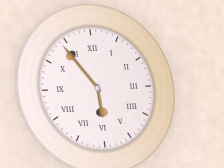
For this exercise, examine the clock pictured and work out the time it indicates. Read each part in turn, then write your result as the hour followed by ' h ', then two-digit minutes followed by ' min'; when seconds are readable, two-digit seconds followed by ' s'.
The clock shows 5 h 54 min
